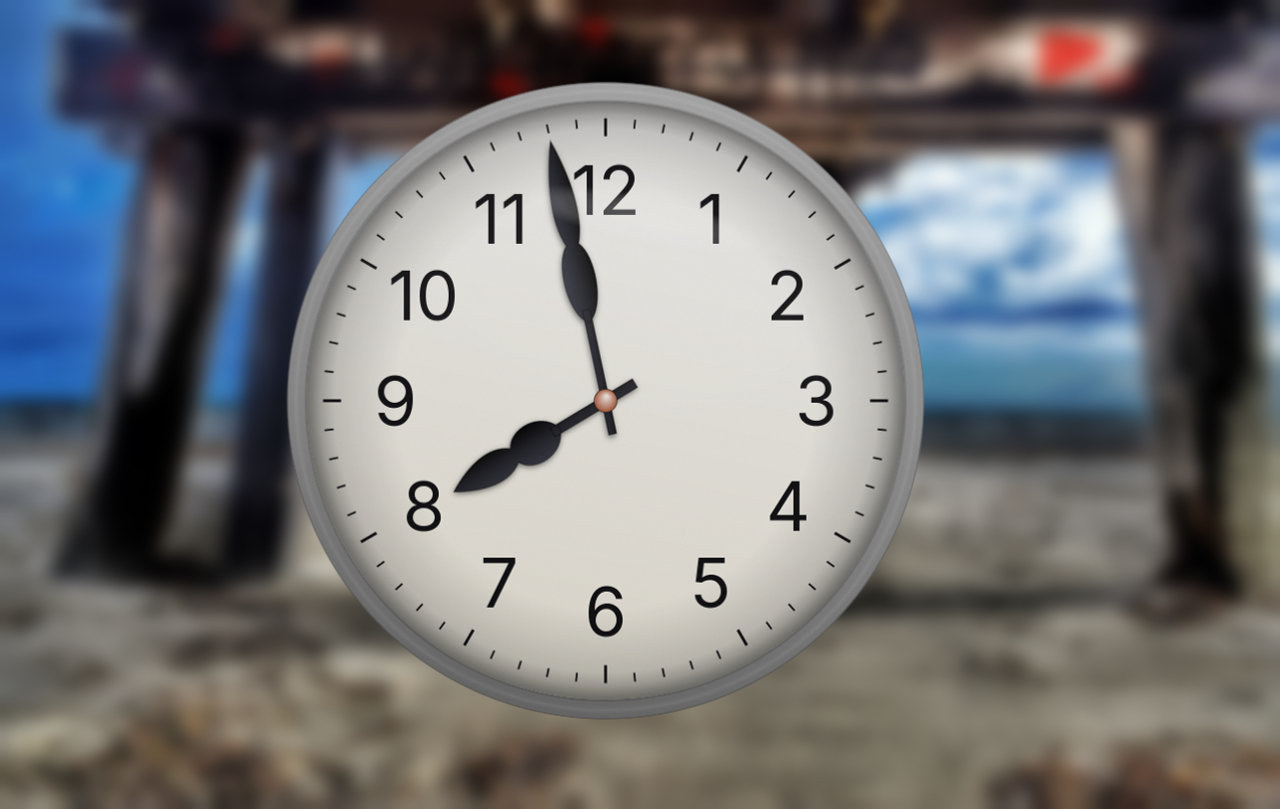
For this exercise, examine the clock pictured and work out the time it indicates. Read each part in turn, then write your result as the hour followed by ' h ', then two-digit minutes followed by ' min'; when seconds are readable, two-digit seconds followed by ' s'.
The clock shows 7 h 58 min
